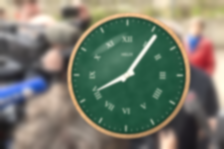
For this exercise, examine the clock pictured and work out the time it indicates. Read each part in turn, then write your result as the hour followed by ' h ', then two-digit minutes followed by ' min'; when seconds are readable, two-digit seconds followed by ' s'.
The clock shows 8 h 06 min
